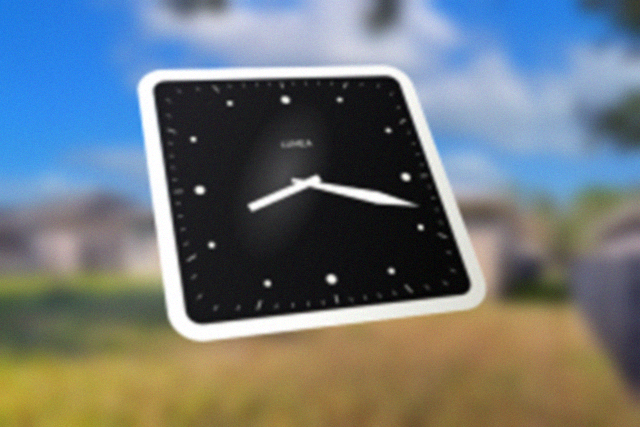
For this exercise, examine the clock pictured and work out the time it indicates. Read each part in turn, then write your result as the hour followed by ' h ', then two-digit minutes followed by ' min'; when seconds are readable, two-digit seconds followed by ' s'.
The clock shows 8 h 18 min
